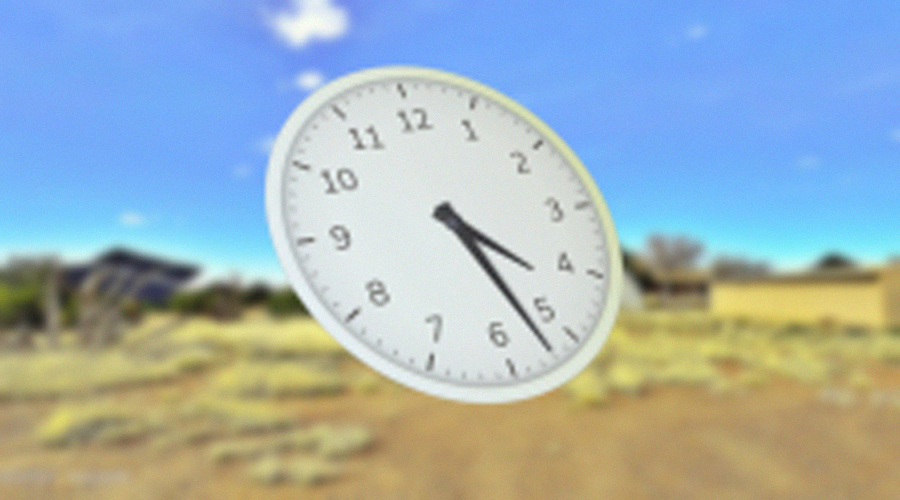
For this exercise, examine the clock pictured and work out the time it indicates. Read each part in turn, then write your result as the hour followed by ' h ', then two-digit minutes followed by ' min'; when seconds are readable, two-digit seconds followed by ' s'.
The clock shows 4 h 27 min
